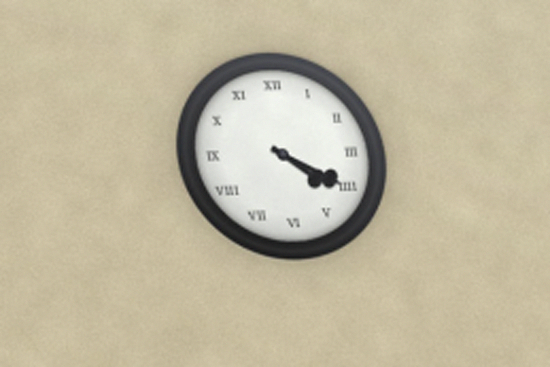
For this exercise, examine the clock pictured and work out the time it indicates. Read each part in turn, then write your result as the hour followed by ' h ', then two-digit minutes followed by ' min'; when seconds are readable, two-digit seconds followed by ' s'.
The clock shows 4 h 20 min
